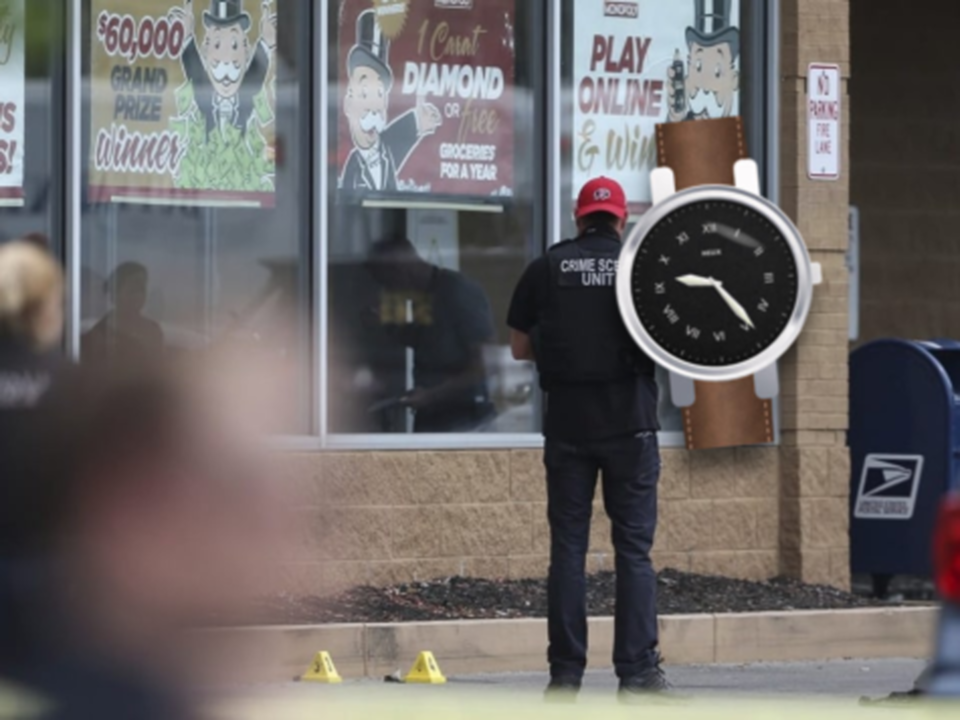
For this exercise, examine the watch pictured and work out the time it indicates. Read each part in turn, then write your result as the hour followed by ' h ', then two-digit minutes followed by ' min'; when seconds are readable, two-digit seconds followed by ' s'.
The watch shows 9 h 24 min
